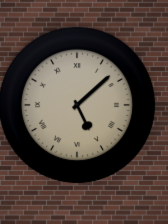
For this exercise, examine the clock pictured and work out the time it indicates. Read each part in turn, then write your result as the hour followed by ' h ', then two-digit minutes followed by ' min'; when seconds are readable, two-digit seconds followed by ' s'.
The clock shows 5 h 08 min
